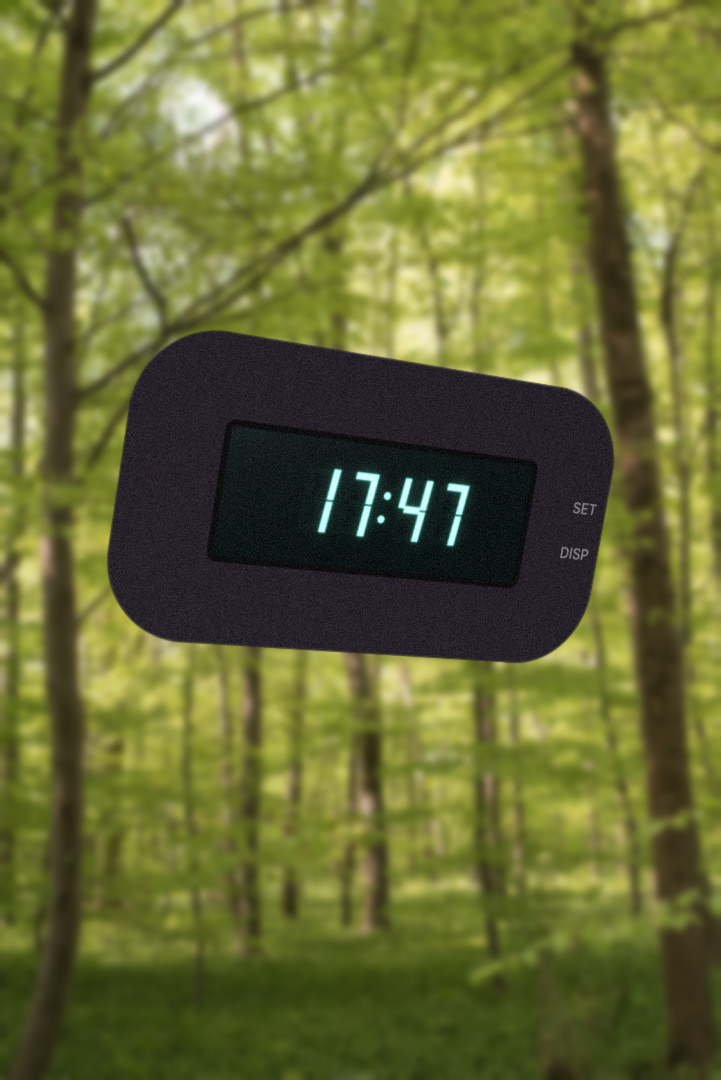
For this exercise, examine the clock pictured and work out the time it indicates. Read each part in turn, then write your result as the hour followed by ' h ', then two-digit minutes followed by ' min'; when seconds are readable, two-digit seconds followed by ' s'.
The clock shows 17 h 47 min
